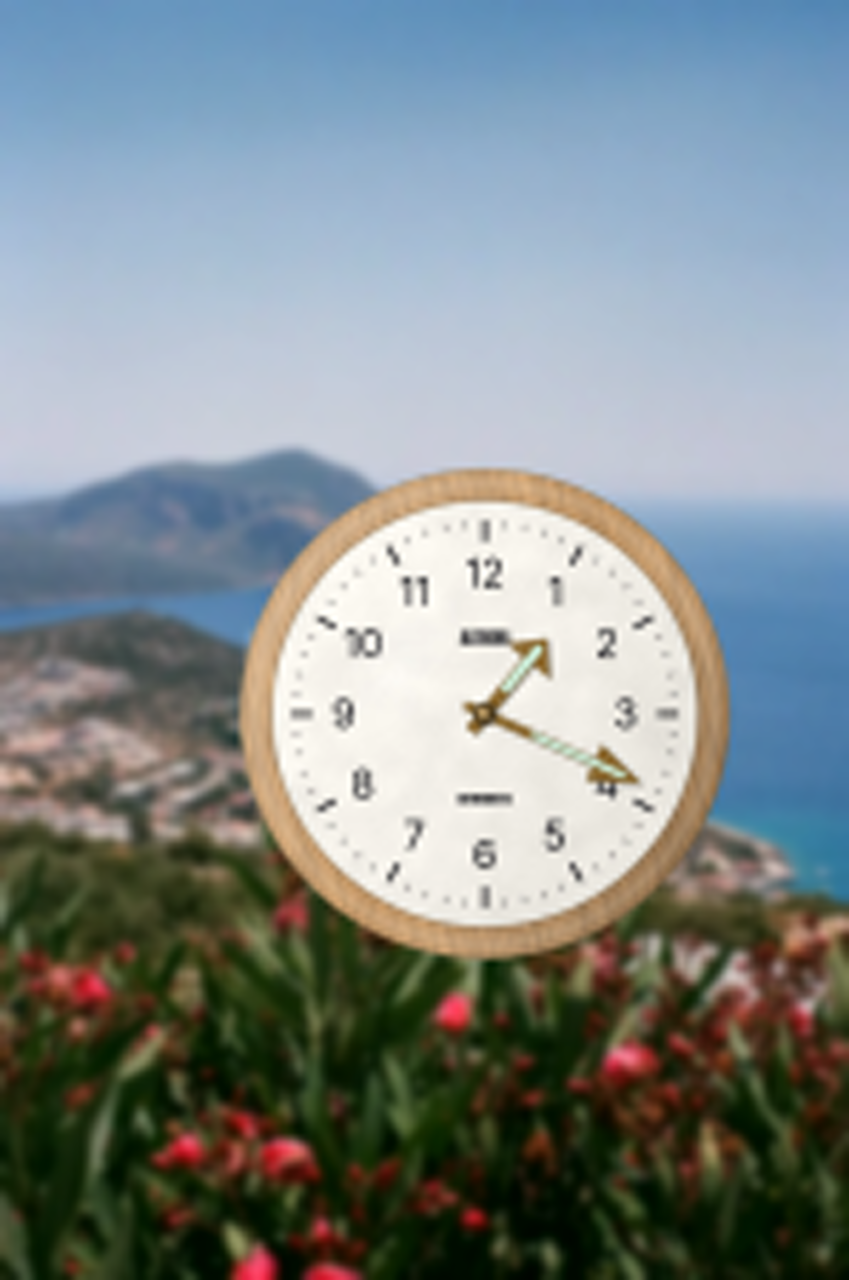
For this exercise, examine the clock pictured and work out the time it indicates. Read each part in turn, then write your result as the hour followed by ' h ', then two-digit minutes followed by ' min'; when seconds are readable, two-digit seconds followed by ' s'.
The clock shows 1 h 19 min
